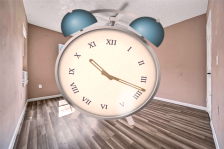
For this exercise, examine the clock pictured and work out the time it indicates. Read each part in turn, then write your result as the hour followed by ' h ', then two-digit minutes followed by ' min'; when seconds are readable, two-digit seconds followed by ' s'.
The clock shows 10 h 18 min
